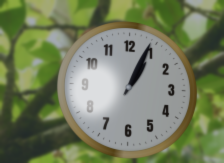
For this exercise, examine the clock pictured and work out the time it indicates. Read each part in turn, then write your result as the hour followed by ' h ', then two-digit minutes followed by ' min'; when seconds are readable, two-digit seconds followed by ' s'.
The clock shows 1 h 04 min
